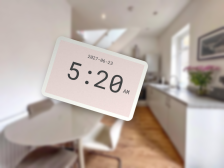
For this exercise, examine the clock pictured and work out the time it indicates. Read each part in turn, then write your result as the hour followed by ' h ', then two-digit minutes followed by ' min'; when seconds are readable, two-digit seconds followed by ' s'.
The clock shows 5 h 20 min
